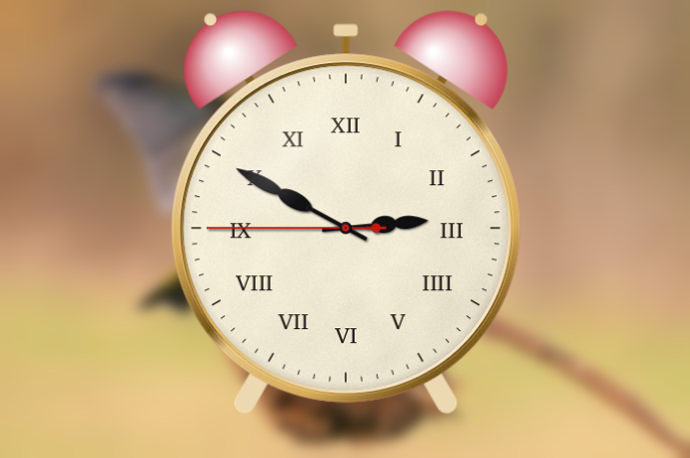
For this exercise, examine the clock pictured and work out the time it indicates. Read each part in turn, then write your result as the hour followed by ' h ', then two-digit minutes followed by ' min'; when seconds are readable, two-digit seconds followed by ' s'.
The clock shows 2 h 49 min 45 s
